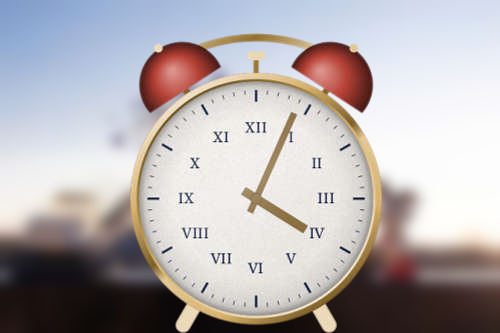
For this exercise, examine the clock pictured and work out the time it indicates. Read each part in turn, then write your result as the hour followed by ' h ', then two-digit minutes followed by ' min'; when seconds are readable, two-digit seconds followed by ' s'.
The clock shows 4 h 04 min
